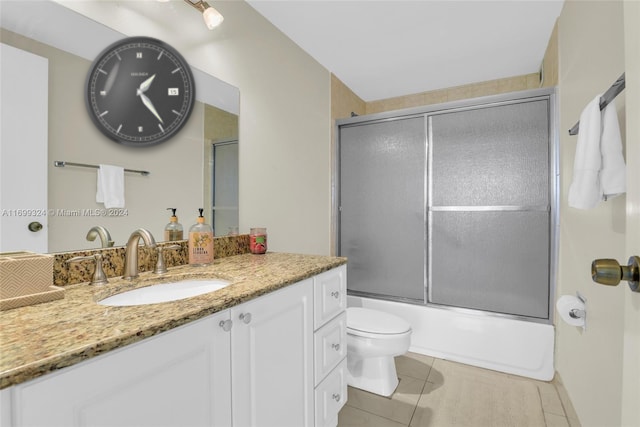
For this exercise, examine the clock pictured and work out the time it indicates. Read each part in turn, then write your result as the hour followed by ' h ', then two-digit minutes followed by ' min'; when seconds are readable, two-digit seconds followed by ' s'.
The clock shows 1 h 24 min
